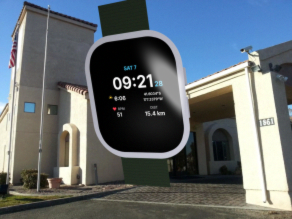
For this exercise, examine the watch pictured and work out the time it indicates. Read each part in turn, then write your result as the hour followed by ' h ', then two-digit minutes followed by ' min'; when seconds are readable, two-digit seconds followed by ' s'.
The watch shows 9 h 21 min
